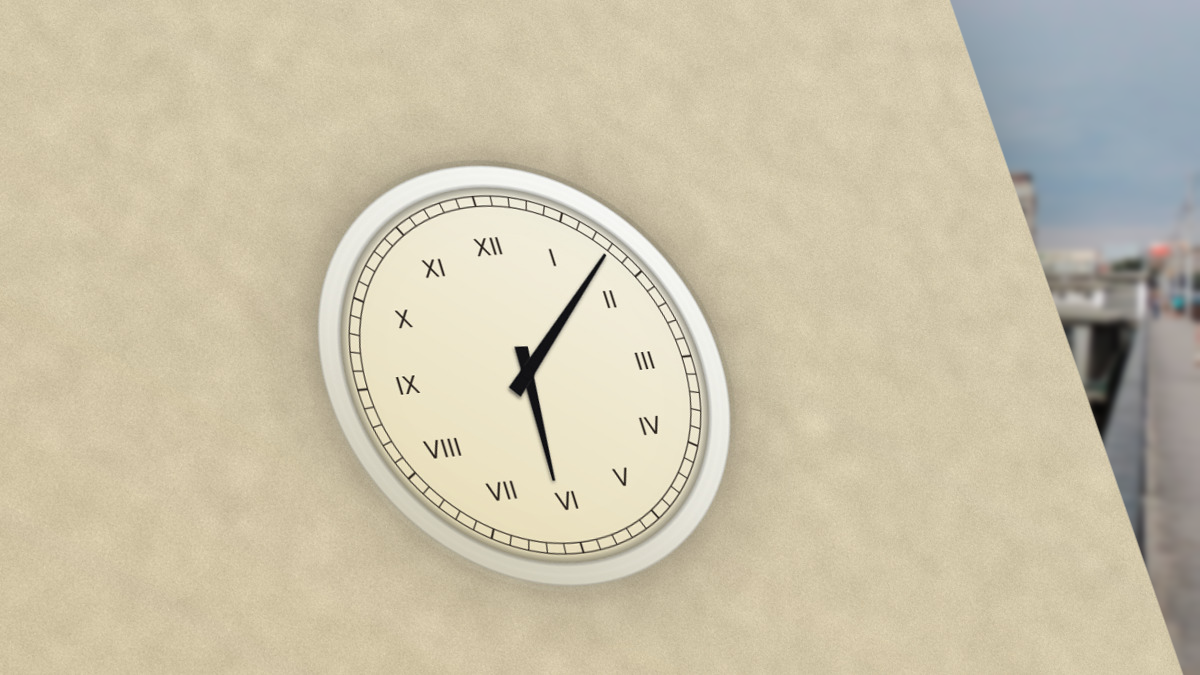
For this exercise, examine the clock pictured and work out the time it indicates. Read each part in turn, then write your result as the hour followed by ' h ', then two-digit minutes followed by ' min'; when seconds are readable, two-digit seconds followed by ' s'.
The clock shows 6 h 08 min
